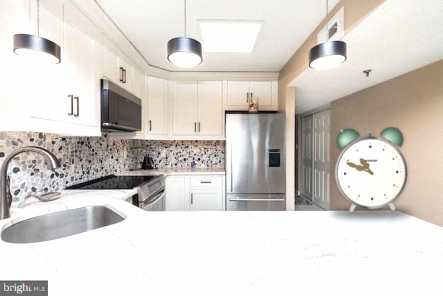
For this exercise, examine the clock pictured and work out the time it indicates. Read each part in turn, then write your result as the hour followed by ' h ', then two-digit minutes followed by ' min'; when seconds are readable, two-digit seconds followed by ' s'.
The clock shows 10 h 49 min
